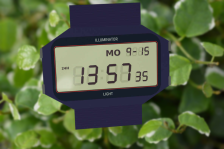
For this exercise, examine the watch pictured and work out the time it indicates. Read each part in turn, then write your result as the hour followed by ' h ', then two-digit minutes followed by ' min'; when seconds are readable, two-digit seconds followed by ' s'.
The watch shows 13 h 57 min 35 s
